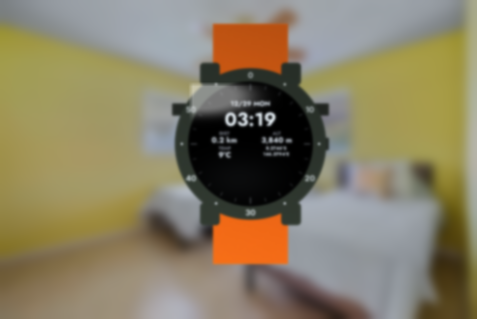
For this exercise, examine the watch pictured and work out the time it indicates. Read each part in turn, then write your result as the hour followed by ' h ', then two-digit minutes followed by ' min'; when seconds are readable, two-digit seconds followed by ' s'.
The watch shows 3 h 19 min
